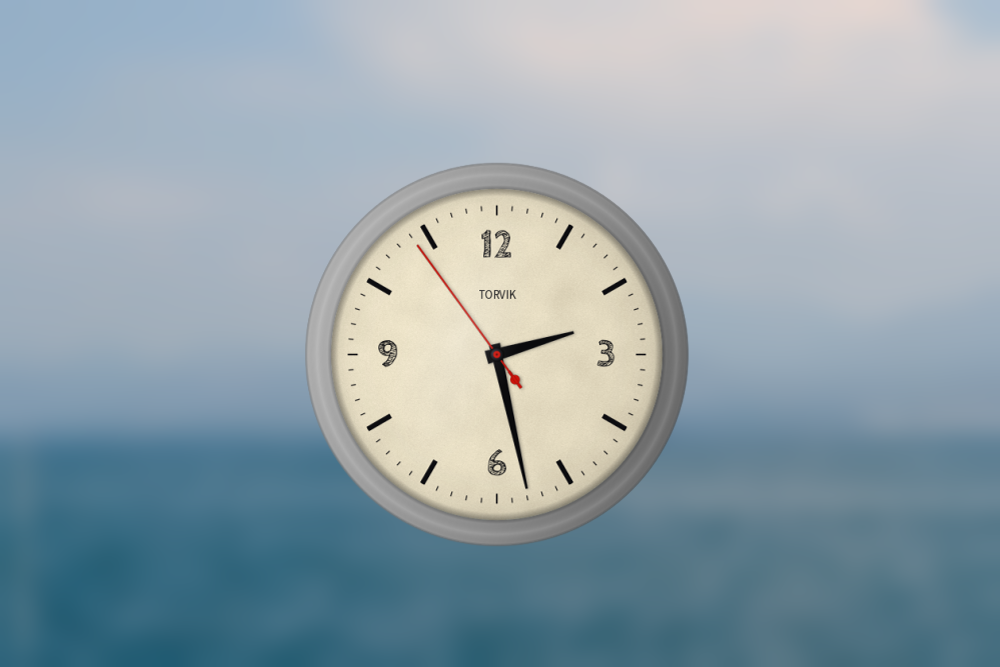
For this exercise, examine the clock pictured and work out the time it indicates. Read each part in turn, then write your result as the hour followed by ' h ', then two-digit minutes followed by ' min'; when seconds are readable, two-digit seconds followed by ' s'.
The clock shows 2 h 27 min 54 s
